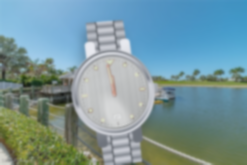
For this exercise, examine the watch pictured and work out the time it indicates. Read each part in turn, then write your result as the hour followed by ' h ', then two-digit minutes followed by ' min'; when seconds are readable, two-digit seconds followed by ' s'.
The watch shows 11 h 59 min
